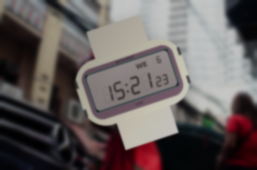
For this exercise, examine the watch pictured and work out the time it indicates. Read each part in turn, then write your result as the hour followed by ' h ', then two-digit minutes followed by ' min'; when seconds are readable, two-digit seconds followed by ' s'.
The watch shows 15 h 21 min
